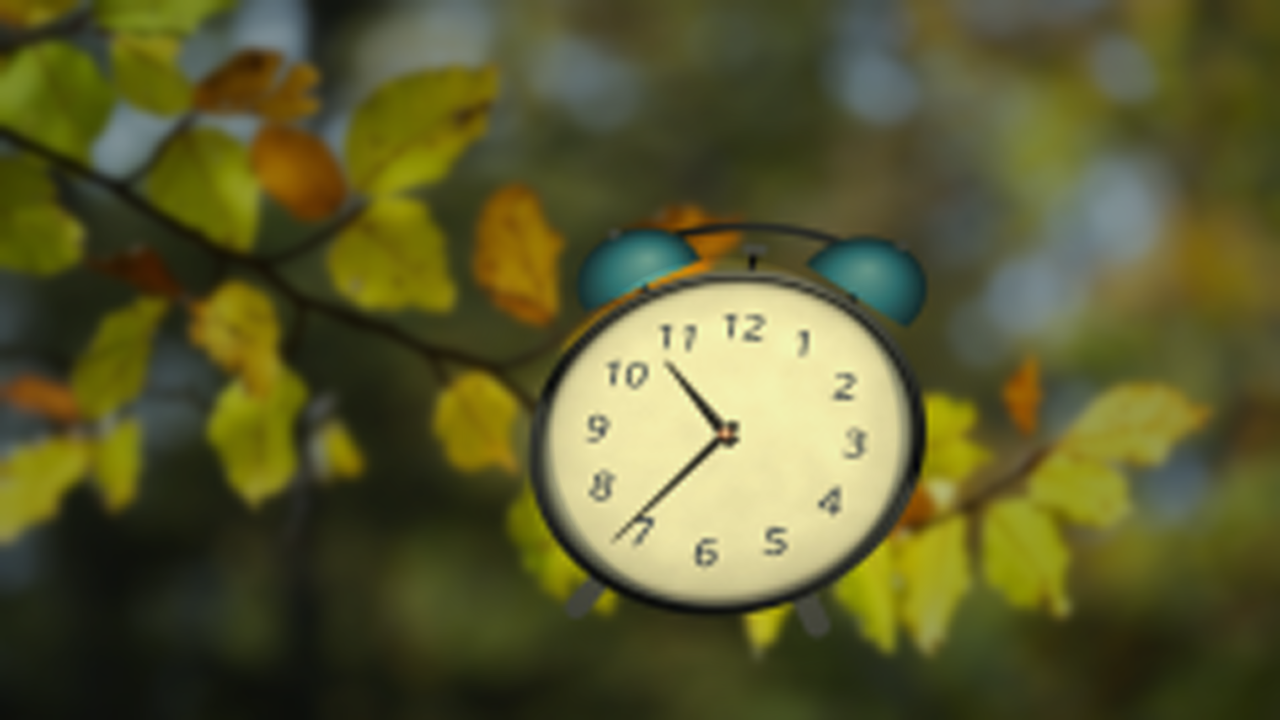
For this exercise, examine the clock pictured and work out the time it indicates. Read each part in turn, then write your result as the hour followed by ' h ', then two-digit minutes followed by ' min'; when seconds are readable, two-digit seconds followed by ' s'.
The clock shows 10 h 36 min
